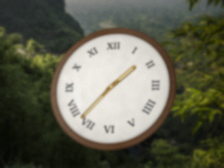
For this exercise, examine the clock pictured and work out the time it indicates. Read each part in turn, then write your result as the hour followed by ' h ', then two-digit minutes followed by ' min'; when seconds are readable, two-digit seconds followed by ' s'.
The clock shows 1 h 37 min
